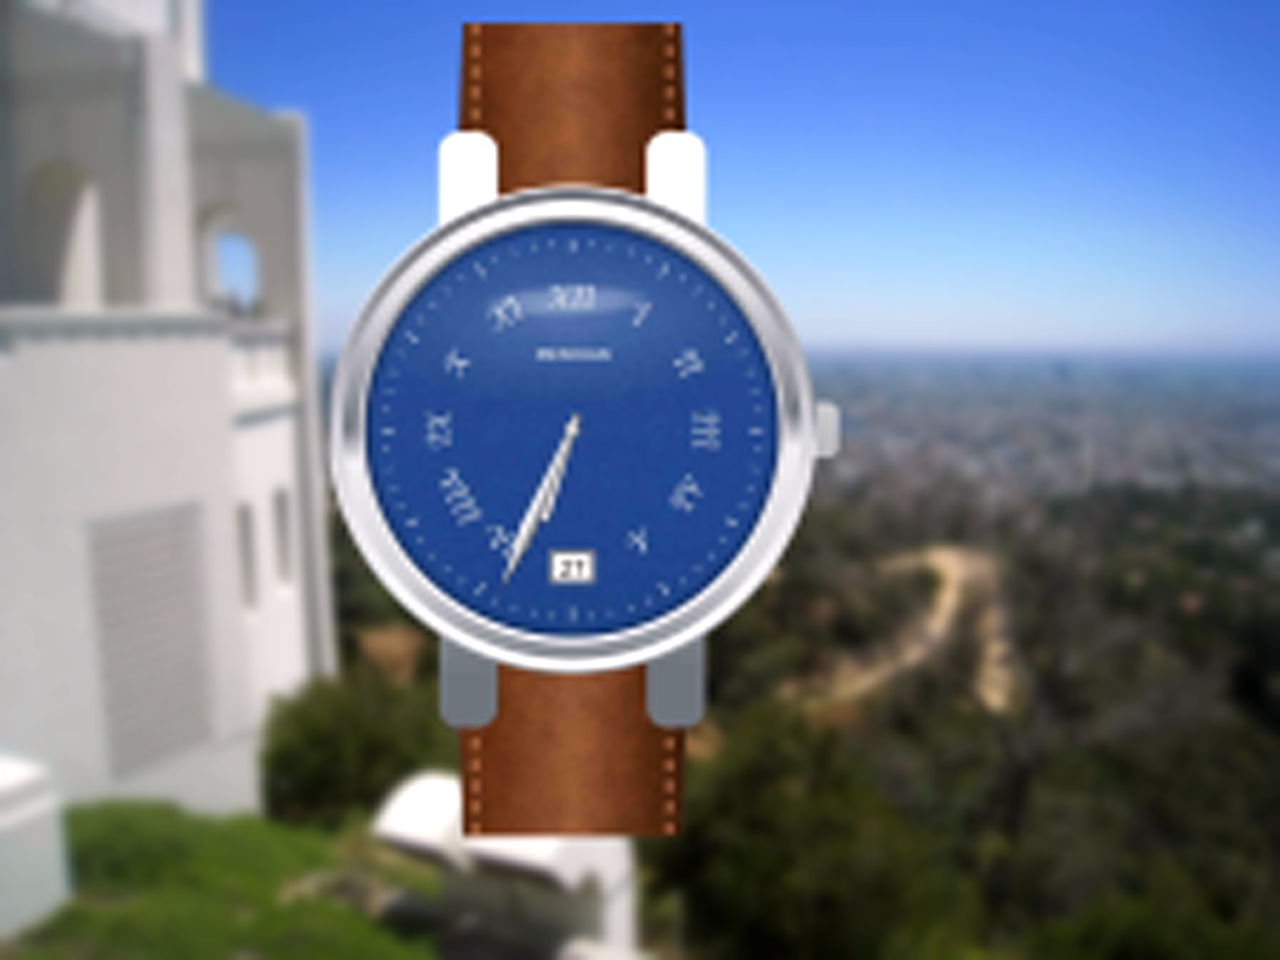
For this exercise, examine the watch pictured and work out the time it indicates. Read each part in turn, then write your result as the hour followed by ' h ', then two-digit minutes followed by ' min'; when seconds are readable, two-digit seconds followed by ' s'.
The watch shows 6 h 34 min
